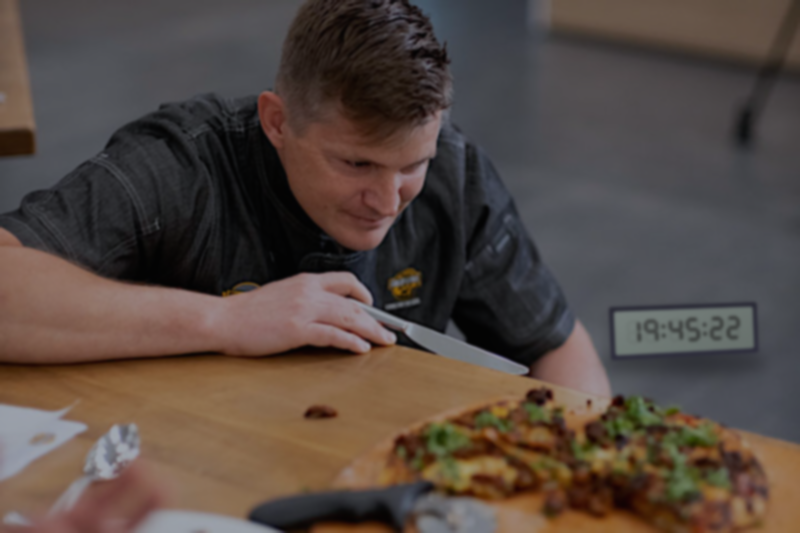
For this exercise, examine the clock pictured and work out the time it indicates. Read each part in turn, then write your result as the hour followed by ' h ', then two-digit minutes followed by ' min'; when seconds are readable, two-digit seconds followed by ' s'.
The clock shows 19 h 45 min 22 s
